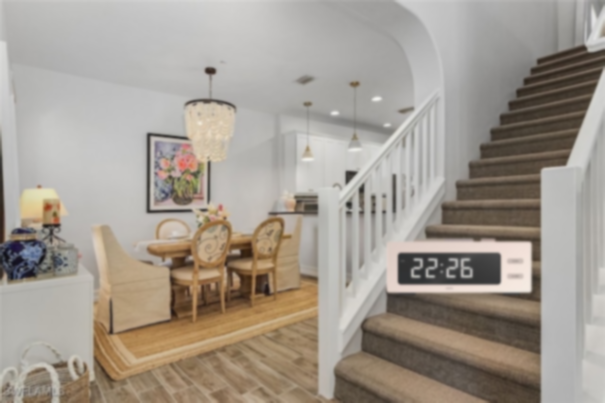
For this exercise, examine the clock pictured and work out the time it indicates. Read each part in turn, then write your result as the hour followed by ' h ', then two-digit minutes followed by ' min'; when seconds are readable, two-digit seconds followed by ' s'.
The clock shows 22 h 26 min
